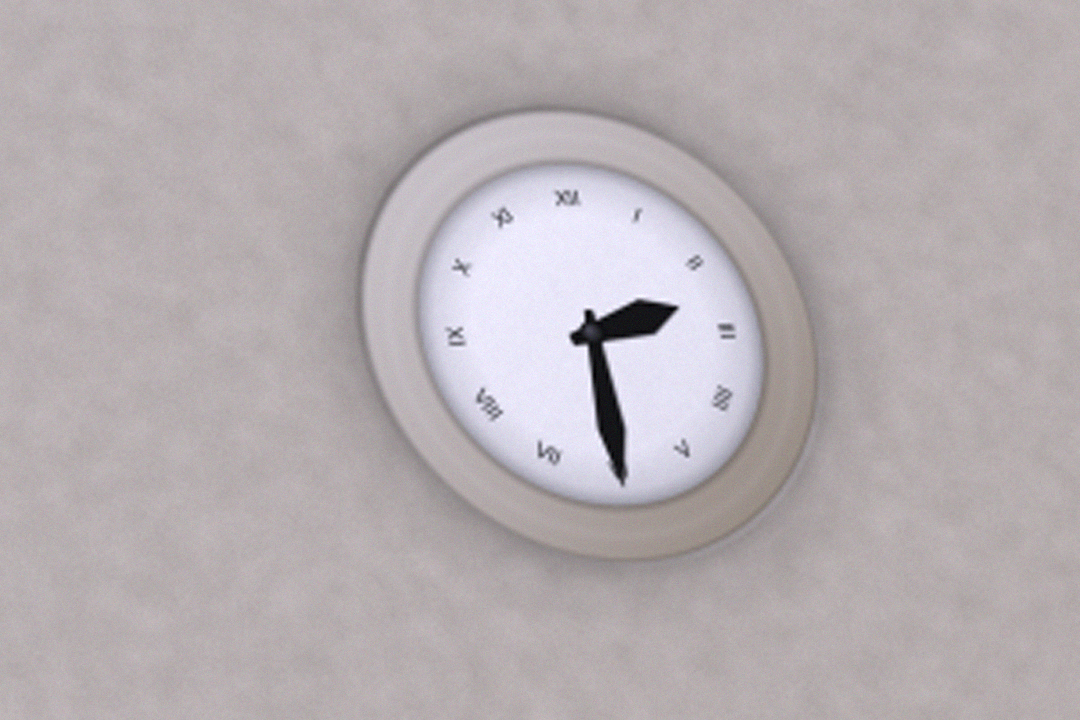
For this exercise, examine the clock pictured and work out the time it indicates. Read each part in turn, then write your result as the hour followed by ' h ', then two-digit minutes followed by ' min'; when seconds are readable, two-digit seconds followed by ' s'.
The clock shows 2 h 30 min
